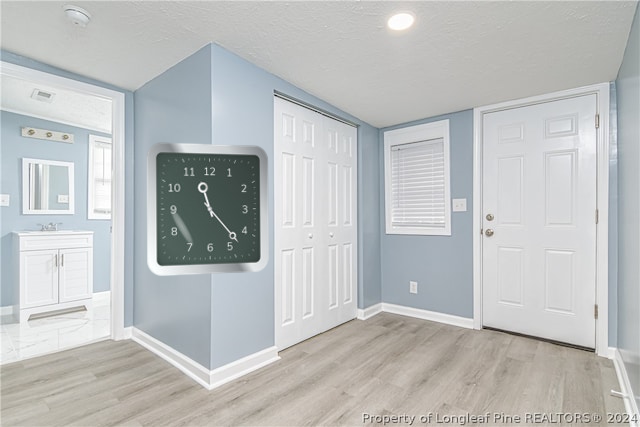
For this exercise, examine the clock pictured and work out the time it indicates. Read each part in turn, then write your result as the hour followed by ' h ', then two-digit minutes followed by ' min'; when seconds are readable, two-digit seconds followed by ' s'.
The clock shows 11 h 23 min
